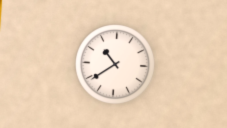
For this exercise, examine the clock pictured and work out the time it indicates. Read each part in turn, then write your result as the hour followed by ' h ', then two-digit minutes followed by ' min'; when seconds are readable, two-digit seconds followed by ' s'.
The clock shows 10 h 39 min
